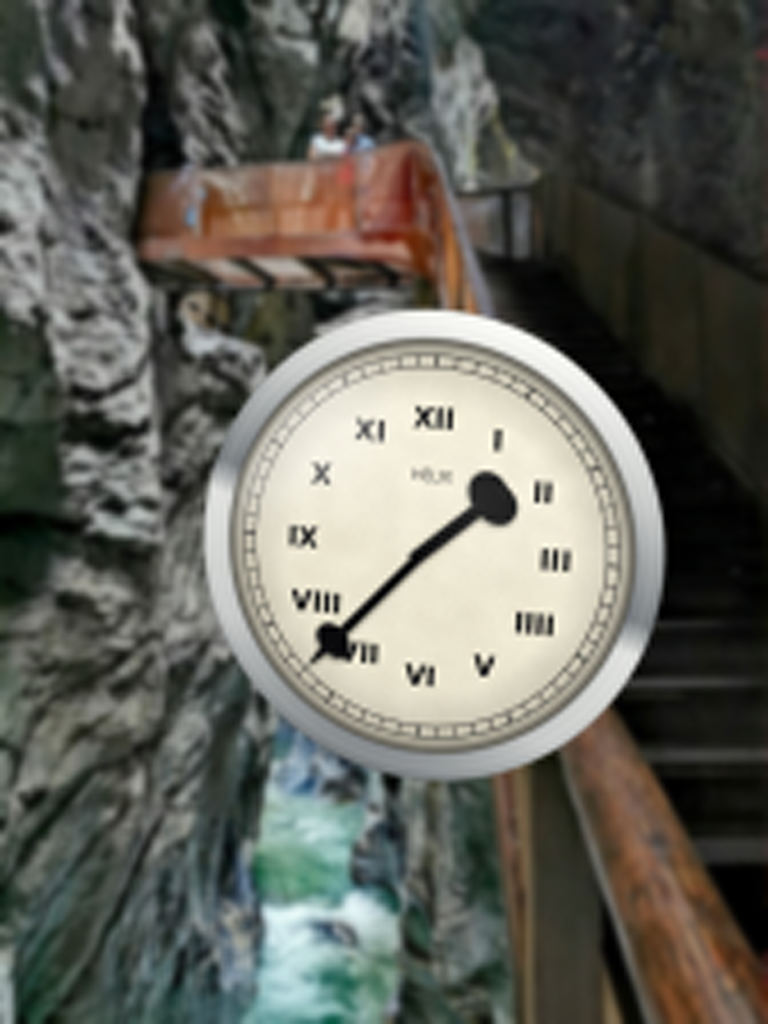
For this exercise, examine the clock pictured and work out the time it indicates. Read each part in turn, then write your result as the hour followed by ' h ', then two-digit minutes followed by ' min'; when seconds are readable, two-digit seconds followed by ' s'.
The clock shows 1 h 37 min
